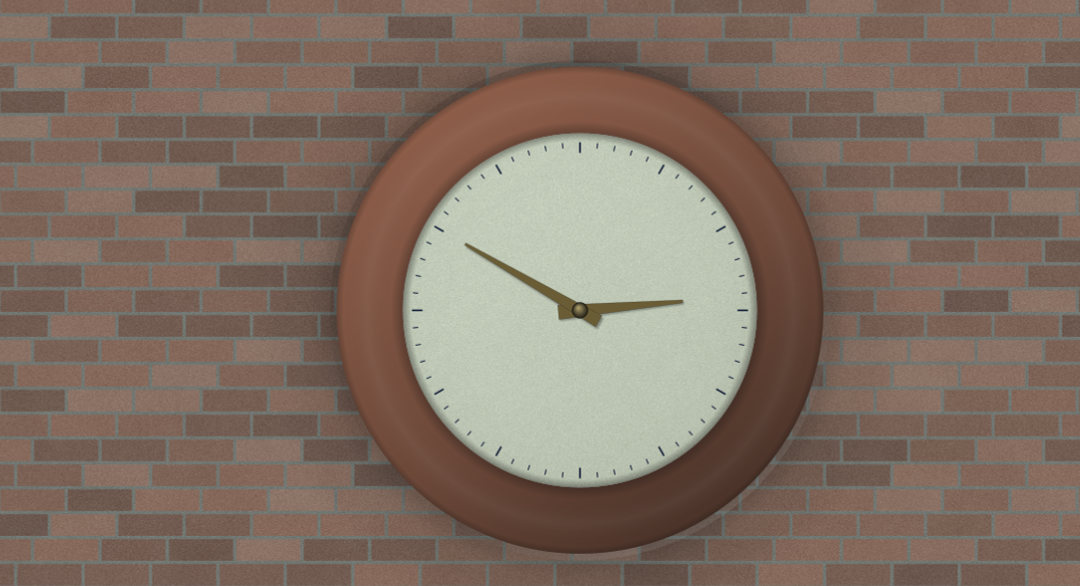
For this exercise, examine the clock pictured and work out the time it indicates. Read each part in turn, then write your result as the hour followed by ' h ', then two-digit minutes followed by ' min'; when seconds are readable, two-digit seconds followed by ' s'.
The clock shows 2 h 50 min
